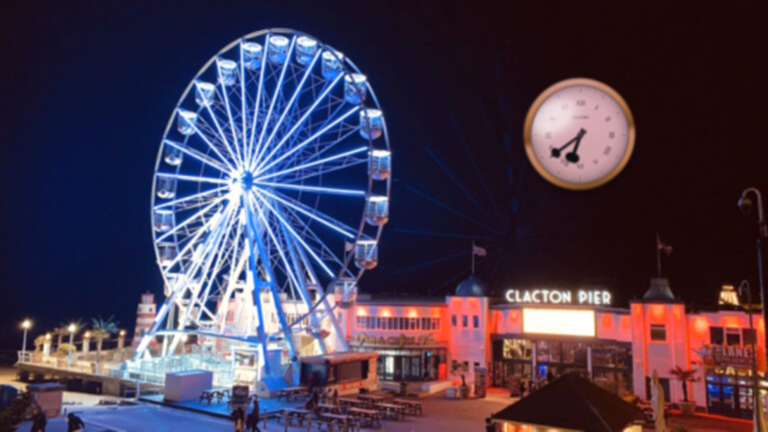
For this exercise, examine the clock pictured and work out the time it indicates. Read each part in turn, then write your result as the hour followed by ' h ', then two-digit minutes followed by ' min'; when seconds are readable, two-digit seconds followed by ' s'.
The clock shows 6 h 39 min
